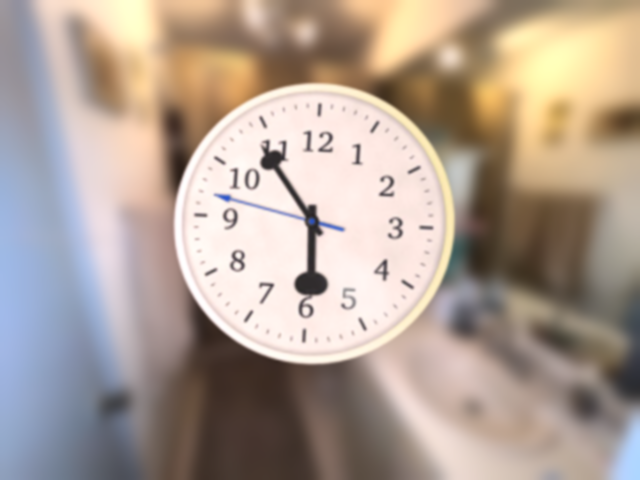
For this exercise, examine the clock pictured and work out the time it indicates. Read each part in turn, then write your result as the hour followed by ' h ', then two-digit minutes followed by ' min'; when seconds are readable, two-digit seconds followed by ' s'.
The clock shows 5 h 53 min 47 s
